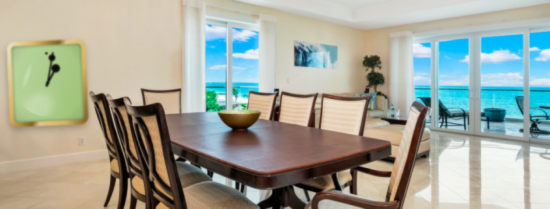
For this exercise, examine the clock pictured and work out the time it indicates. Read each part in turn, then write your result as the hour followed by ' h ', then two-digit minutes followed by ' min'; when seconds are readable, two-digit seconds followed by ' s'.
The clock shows 1 h 02 min
